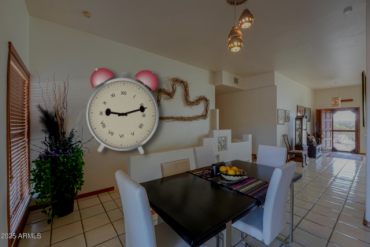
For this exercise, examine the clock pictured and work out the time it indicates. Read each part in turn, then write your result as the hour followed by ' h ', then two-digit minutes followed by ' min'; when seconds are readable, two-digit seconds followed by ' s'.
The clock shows 9 h 12 min
